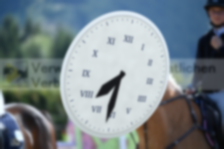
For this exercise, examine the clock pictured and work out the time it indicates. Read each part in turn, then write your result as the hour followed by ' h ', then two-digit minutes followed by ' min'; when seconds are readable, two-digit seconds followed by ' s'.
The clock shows 7 h 31 min
